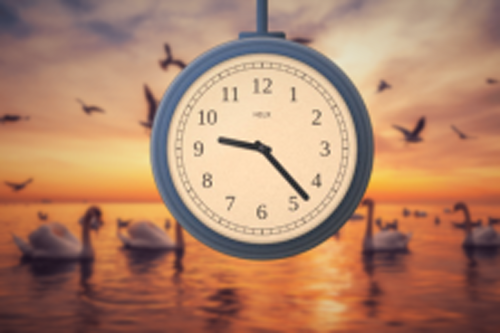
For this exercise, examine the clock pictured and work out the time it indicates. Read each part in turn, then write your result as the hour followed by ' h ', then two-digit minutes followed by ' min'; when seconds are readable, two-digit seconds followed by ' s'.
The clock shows 9 h 23 min
